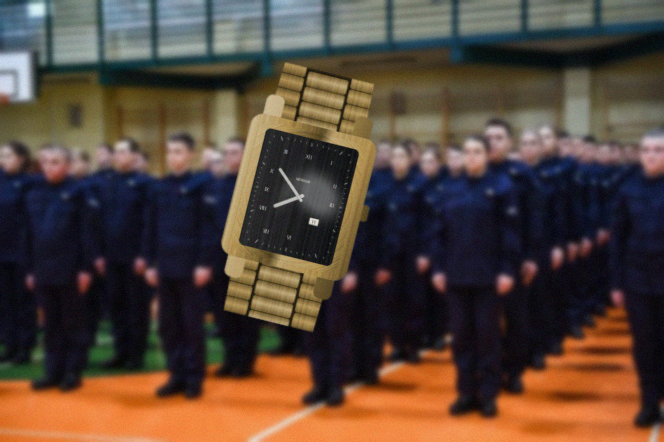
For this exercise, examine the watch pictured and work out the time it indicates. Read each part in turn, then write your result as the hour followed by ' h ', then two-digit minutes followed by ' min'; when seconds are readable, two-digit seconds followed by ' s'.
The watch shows 7 h 52 min
